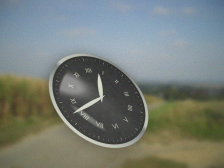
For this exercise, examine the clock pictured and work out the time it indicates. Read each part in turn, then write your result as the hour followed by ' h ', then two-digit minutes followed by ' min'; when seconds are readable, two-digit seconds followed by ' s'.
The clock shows 12 h 42 min
